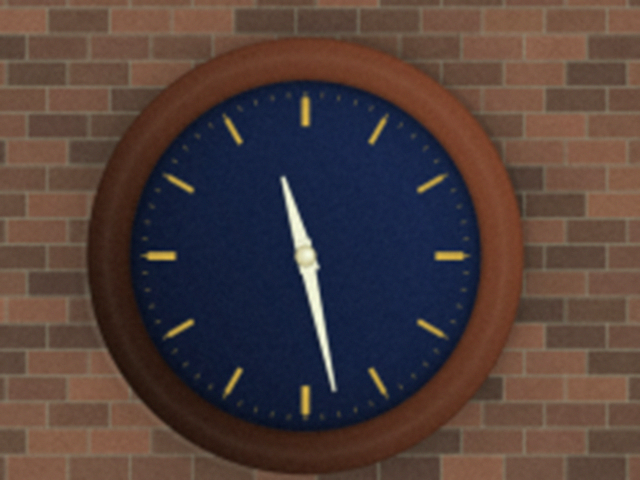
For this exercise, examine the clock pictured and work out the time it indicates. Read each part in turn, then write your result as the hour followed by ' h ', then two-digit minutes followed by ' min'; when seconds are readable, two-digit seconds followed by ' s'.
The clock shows 11 h 28 min
